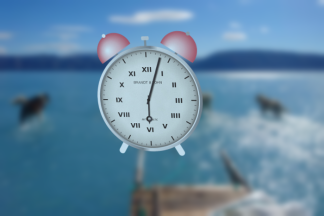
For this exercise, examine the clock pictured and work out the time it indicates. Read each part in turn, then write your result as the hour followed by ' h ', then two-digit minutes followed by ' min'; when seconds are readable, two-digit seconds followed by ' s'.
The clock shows 6 h 03 min
